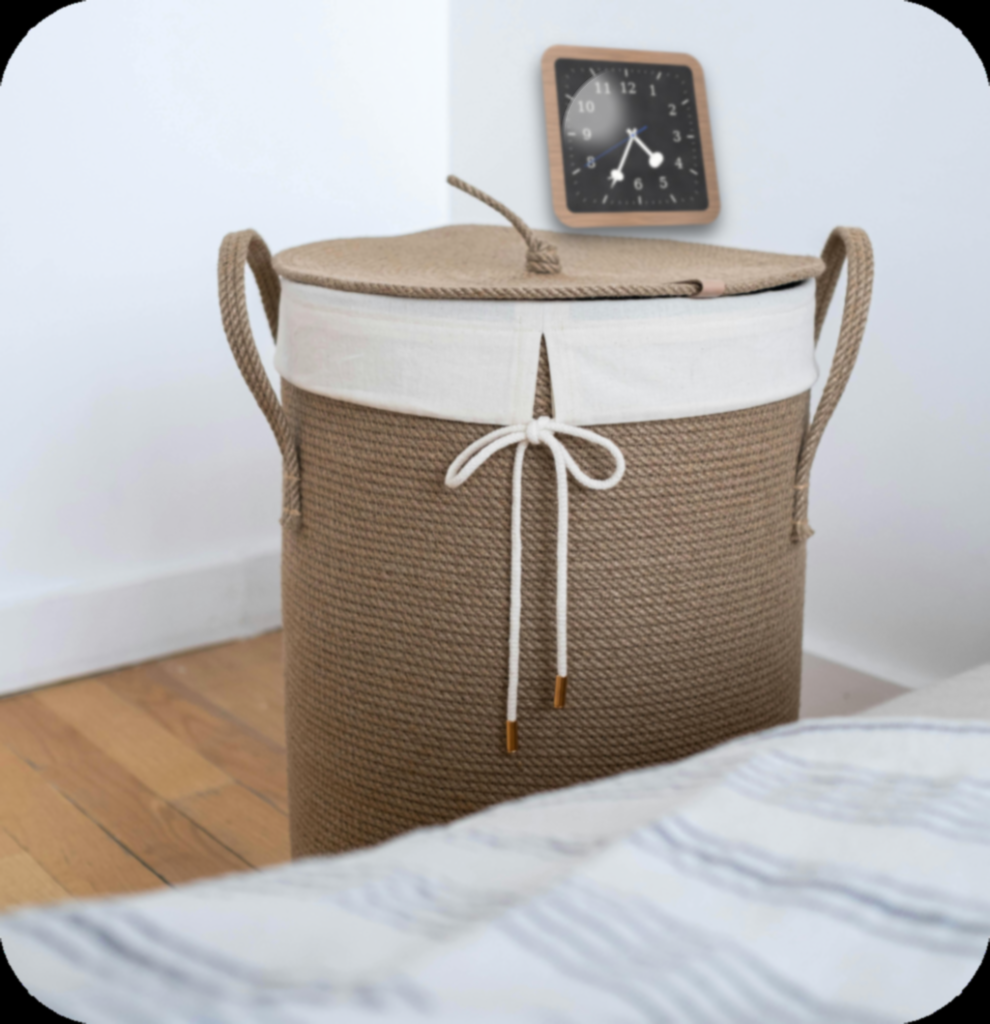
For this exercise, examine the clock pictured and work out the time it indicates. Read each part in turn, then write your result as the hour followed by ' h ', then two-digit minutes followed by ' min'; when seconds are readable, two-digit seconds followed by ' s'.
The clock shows 4 h 34 min 40 s
